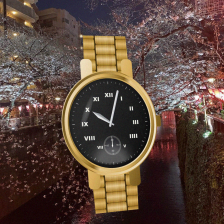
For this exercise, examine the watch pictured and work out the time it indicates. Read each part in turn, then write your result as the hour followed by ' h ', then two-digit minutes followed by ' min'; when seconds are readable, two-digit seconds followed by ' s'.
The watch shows 10 h 03 min
